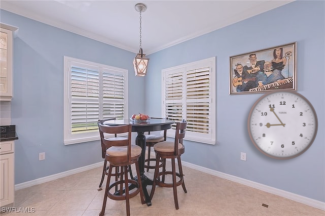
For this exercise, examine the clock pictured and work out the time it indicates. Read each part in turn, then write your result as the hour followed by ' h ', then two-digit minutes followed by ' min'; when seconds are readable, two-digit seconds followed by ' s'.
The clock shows 8 h 54 min
